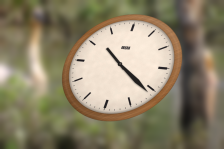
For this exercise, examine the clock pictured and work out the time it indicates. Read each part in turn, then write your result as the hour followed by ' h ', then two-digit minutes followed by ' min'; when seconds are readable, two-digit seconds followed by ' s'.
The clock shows 10 h 21 min
